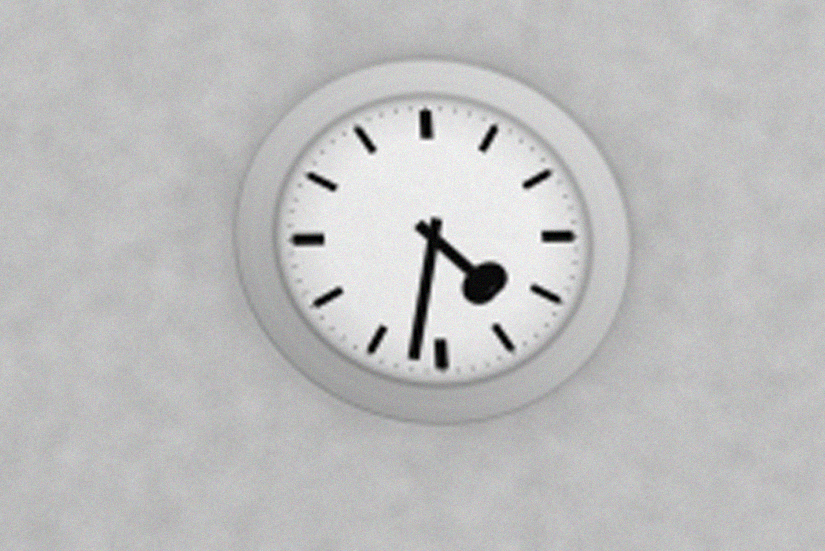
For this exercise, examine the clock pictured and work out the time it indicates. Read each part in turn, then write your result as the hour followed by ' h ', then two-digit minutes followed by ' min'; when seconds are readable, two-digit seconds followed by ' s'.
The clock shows 4 h 32 min
